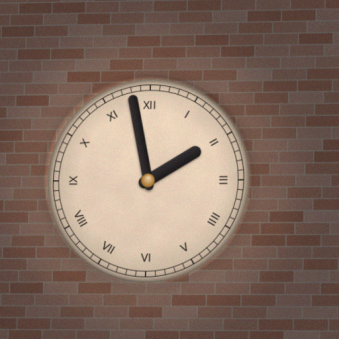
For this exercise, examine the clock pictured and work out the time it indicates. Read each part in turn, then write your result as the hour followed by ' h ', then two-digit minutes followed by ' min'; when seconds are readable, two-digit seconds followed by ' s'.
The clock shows 1 h 58 min
